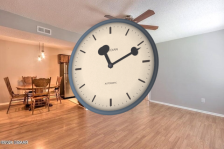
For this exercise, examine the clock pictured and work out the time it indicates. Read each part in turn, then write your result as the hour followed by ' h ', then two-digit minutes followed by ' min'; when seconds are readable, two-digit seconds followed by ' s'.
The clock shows 11 h 11 min
